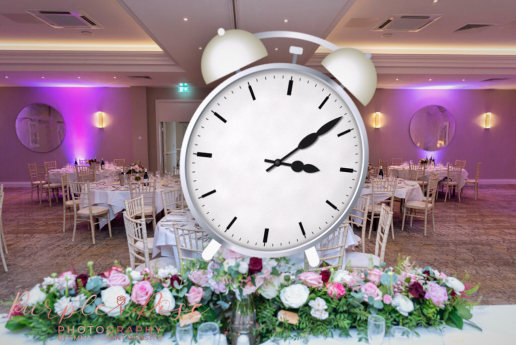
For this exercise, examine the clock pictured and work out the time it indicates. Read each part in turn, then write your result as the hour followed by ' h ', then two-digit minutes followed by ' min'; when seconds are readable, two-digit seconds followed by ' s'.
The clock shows 3 h 08 min
